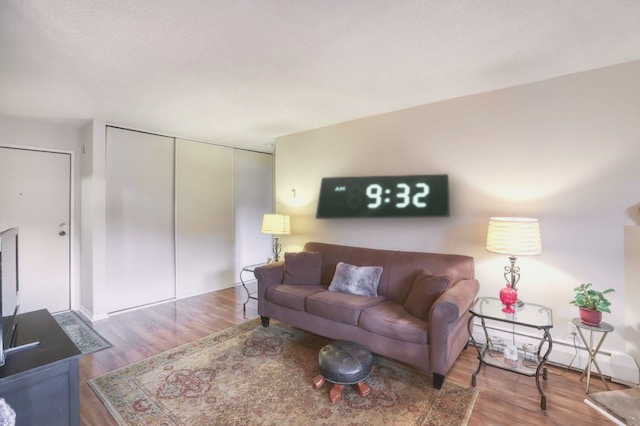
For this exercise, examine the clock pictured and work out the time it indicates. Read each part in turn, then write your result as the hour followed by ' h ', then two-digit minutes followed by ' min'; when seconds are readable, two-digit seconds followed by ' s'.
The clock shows 9 h 32 min
